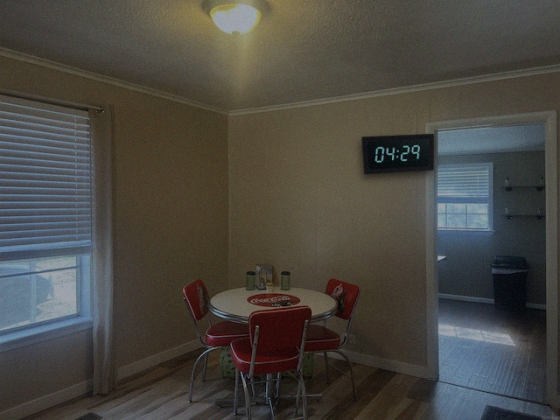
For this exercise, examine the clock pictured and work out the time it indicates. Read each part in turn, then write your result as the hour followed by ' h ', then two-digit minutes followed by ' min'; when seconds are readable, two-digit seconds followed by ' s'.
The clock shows 4 h 29 min
